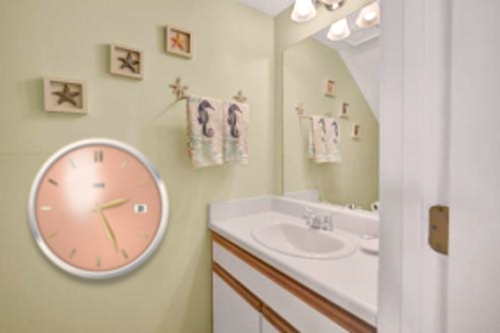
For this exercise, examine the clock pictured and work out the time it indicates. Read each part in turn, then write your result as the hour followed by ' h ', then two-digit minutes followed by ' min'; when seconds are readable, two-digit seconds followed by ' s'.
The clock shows 2 h 26 min
